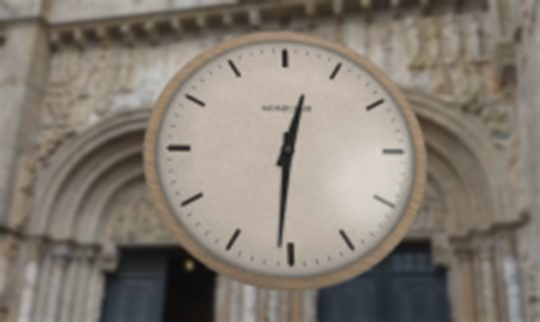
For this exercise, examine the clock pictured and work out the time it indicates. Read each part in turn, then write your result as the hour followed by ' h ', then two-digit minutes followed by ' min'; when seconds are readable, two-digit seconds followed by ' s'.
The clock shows 12 h 31 min
